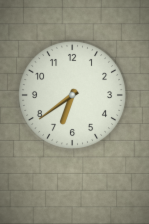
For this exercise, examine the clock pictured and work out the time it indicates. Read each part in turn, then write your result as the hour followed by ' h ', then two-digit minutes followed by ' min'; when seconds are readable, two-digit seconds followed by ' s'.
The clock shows 6 h 39 min
